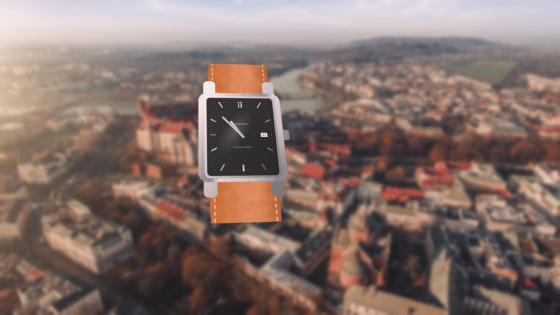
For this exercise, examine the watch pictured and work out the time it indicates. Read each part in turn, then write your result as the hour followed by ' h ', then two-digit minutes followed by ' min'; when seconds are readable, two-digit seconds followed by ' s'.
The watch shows 10 h 53 min
